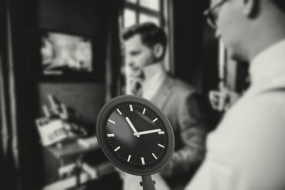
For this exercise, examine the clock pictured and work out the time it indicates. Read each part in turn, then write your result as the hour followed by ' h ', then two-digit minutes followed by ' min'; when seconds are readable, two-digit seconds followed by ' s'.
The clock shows 11 h 14 min
